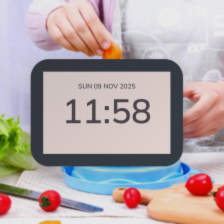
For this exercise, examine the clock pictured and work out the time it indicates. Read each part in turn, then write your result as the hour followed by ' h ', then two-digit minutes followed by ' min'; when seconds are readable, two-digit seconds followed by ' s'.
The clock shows 11 h 58 min
